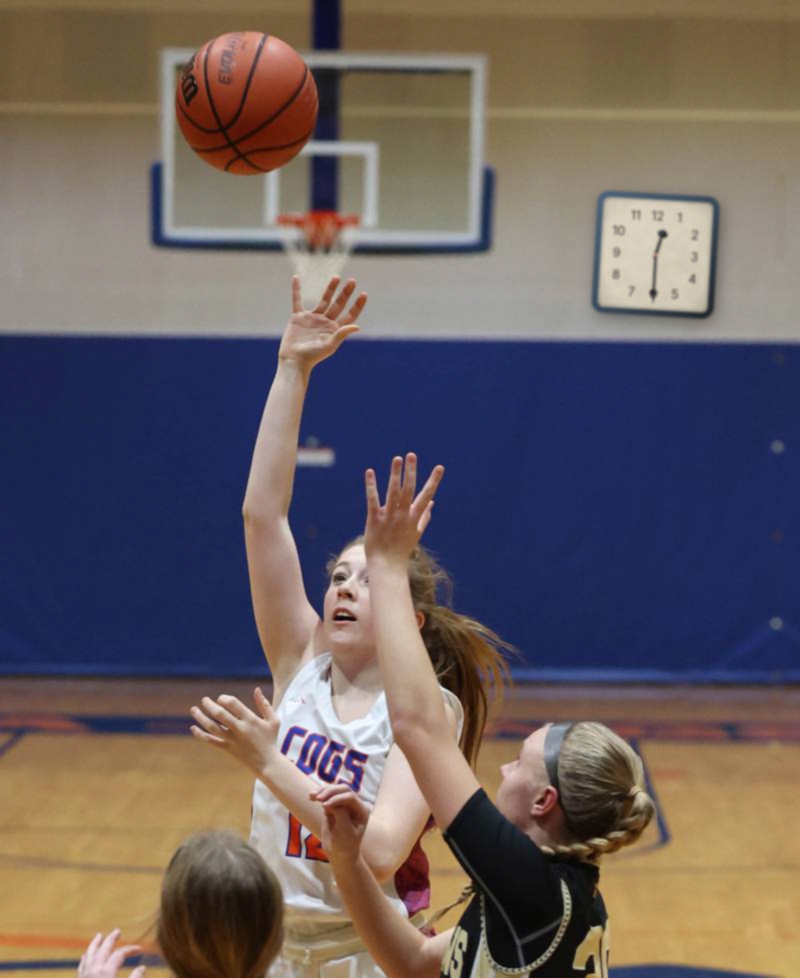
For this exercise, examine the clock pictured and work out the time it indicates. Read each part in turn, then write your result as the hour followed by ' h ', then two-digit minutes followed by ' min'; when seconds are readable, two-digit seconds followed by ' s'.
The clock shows 12 h 30 min
